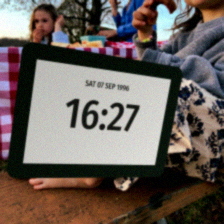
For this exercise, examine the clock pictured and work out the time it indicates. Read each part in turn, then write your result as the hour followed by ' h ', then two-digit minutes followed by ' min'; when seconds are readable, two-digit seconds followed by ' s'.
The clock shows 16 h 27 min
